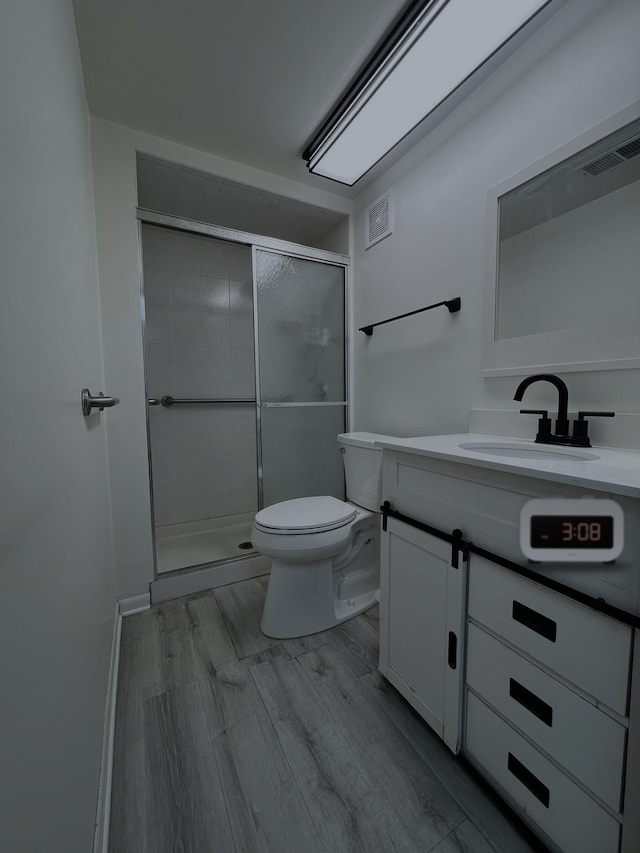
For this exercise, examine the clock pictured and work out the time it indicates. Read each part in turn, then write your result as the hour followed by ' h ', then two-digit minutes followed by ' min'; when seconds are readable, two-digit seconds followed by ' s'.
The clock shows 3 h 08 min
